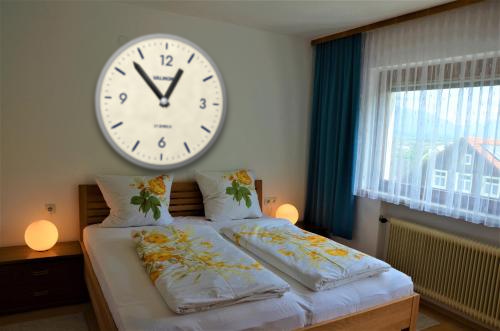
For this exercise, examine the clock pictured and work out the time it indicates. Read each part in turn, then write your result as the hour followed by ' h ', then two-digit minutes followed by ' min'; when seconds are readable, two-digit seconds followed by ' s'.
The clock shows 12 h 53 min
